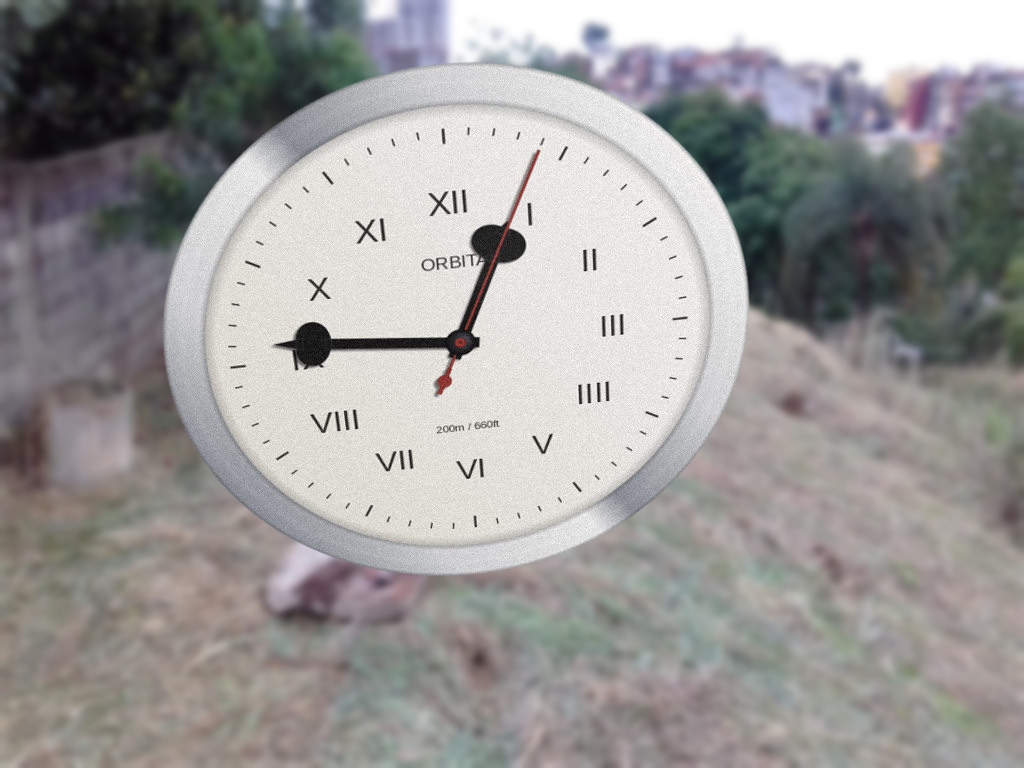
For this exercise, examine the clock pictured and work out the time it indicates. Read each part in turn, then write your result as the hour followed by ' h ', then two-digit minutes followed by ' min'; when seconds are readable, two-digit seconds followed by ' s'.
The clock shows 12 h 46 min 04 s
